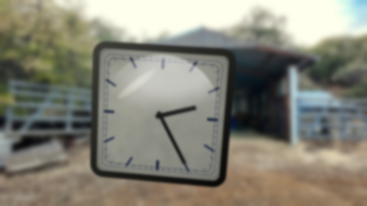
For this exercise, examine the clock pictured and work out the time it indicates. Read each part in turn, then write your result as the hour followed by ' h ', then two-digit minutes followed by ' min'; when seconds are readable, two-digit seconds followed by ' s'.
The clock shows 2 h 25 min
